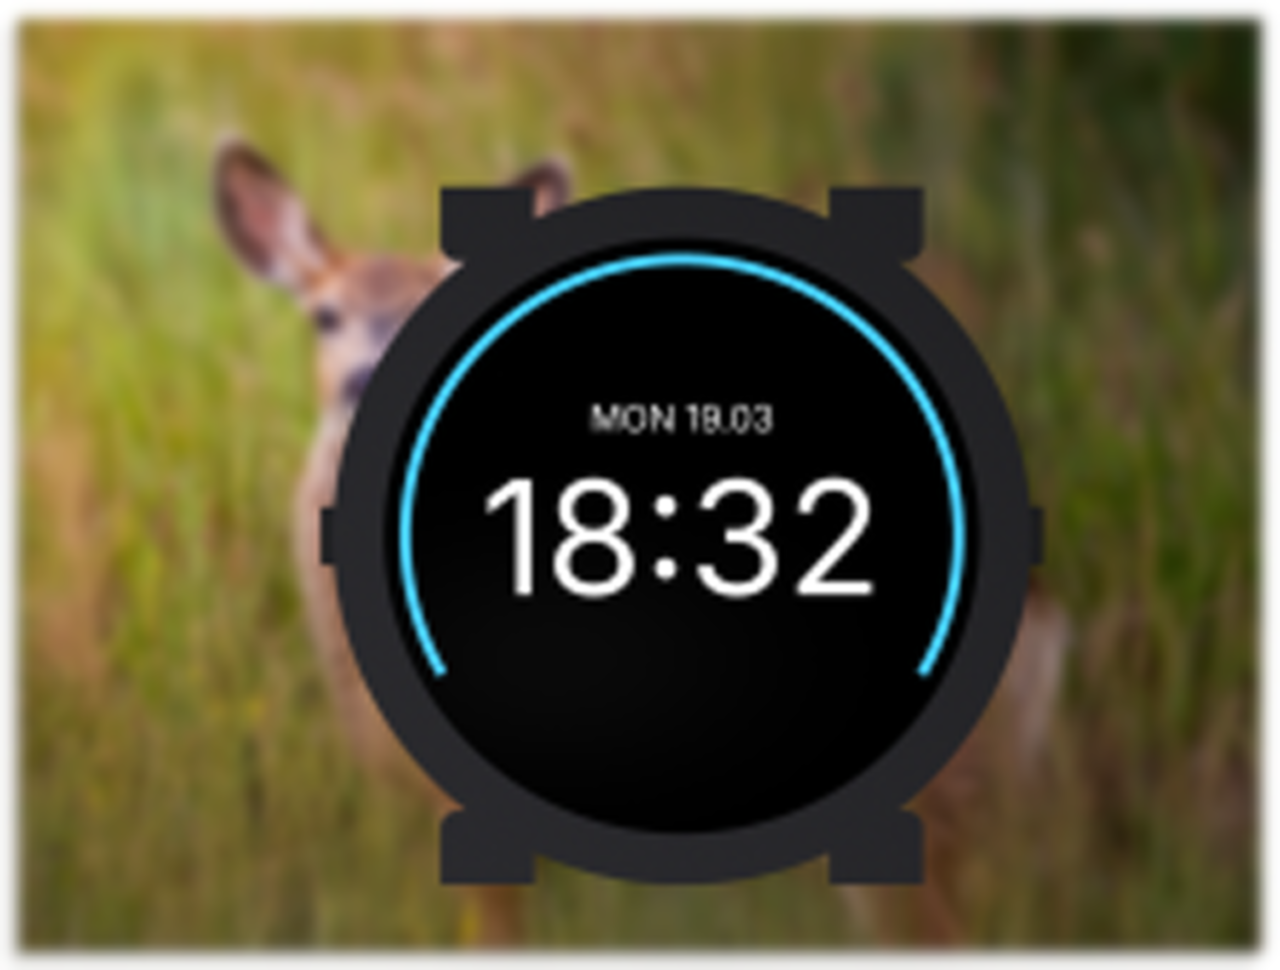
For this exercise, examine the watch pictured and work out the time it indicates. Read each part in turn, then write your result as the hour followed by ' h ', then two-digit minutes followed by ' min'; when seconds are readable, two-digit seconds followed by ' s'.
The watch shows 18 h 32 min
